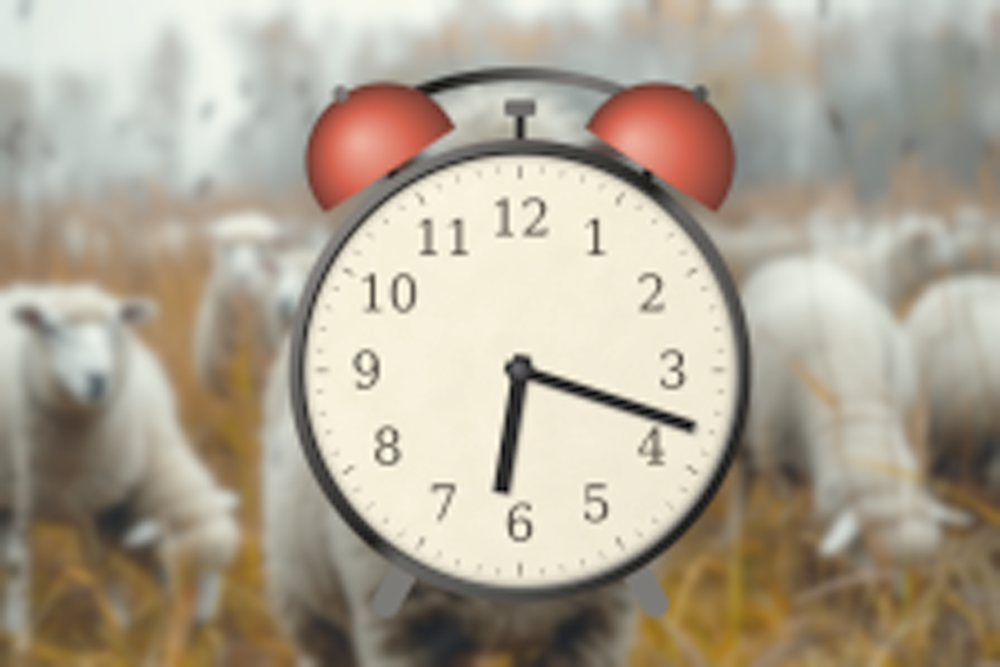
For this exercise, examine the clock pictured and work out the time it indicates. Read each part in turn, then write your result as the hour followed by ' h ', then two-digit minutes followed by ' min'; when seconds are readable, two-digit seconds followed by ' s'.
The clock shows 6 h 18 min
